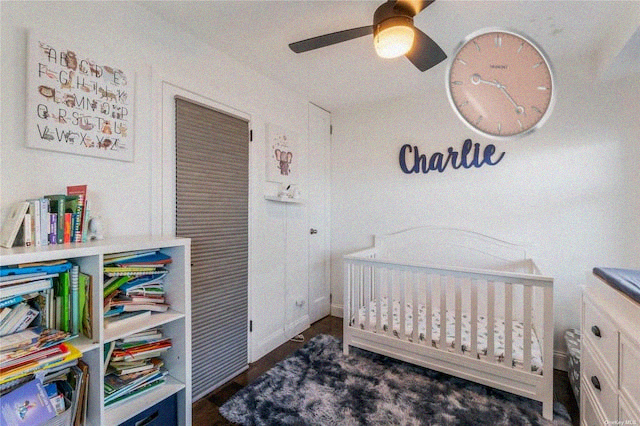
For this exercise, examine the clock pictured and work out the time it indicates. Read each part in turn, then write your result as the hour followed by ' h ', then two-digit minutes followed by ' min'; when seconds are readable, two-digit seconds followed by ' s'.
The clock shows 9 h 23 min
